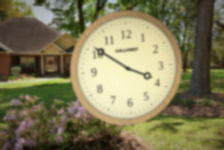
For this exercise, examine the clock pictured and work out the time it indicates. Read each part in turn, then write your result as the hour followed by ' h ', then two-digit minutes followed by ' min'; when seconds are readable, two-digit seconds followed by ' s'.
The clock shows 3 h 51 min
